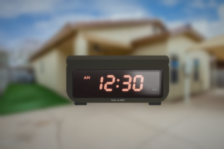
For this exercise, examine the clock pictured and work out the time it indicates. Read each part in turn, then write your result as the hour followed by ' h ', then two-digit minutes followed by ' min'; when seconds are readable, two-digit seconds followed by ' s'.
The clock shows 12 h 30 min
